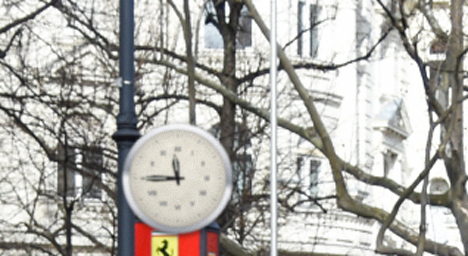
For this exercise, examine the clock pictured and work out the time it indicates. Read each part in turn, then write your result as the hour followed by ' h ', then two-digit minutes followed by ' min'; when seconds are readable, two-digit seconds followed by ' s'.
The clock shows 11 h 45 min
